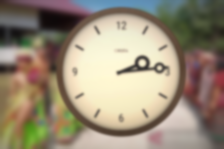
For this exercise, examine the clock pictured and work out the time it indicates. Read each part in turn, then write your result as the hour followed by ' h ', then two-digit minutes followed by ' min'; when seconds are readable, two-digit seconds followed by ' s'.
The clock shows 2 h 14 min
